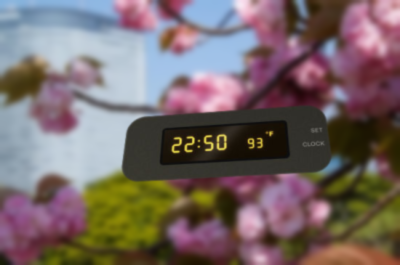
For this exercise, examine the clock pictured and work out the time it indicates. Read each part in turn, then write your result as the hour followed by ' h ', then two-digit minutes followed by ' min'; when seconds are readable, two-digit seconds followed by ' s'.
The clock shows 22 h 50 min
